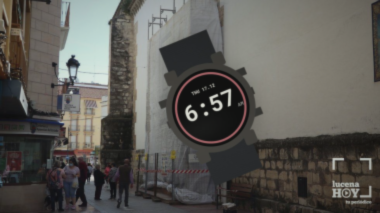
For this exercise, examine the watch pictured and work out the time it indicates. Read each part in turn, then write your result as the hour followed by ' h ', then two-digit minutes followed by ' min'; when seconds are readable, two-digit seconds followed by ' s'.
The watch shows 6 h 57 min
